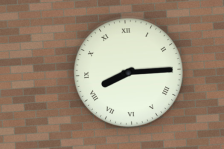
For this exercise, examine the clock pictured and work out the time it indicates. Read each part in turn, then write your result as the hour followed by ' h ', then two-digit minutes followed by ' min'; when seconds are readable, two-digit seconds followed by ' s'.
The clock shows 8 h 15 min
